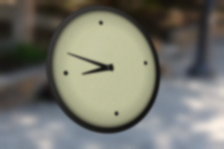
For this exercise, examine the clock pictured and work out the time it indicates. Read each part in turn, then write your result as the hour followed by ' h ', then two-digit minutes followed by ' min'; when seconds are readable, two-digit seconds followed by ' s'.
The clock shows 8 h 49 min
